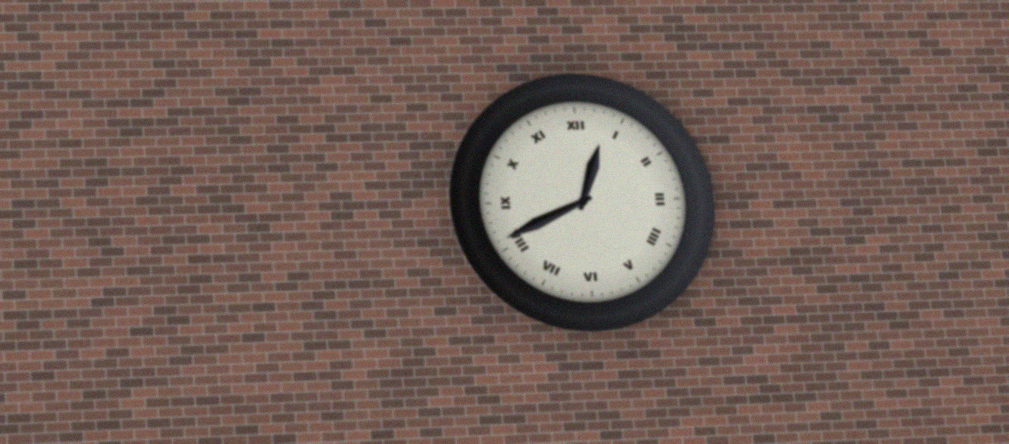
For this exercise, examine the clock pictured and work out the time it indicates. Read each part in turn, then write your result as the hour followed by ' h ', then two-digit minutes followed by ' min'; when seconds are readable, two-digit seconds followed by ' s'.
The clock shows 12 h 41 min
